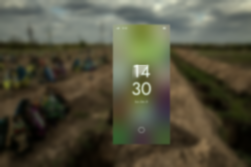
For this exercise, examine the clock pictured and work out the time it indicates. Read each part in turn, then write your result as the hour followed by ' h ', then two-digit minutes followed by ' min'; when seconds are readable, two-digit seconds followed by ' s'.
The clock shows 14 h 30 min
